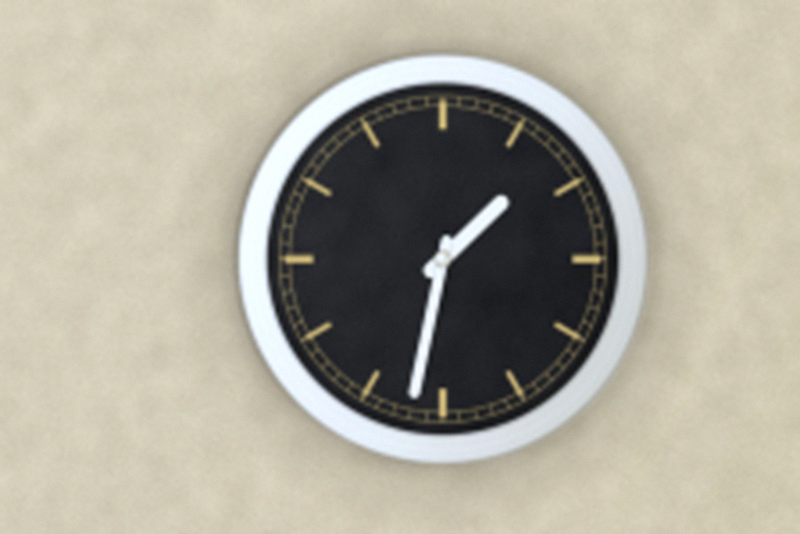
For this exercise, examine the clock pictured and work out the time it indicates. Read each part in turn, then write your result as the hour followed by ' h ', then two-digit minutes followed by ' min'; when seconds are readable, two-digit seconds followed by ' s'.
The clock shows 1 h 32 min
